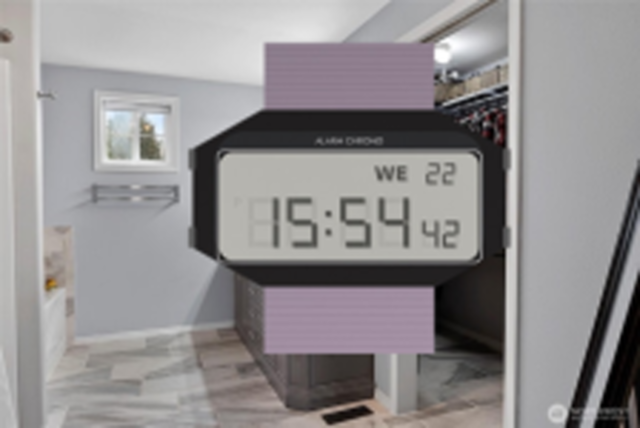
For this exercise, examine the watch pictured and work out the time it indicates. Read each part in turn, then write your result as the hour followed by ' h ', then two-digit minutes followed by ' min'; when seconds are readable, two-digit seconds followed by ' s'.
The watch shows 15 h 54 min 42 s
